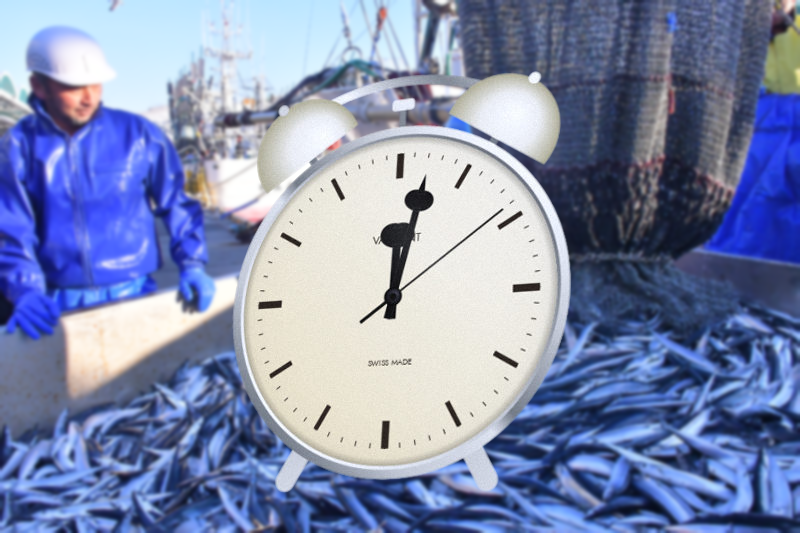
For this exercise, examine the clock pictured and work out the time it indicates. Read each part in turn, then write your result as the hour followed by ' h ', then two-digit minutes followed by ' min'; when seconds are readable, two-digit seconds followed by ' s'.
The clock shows 12 h 02 min 09 s
